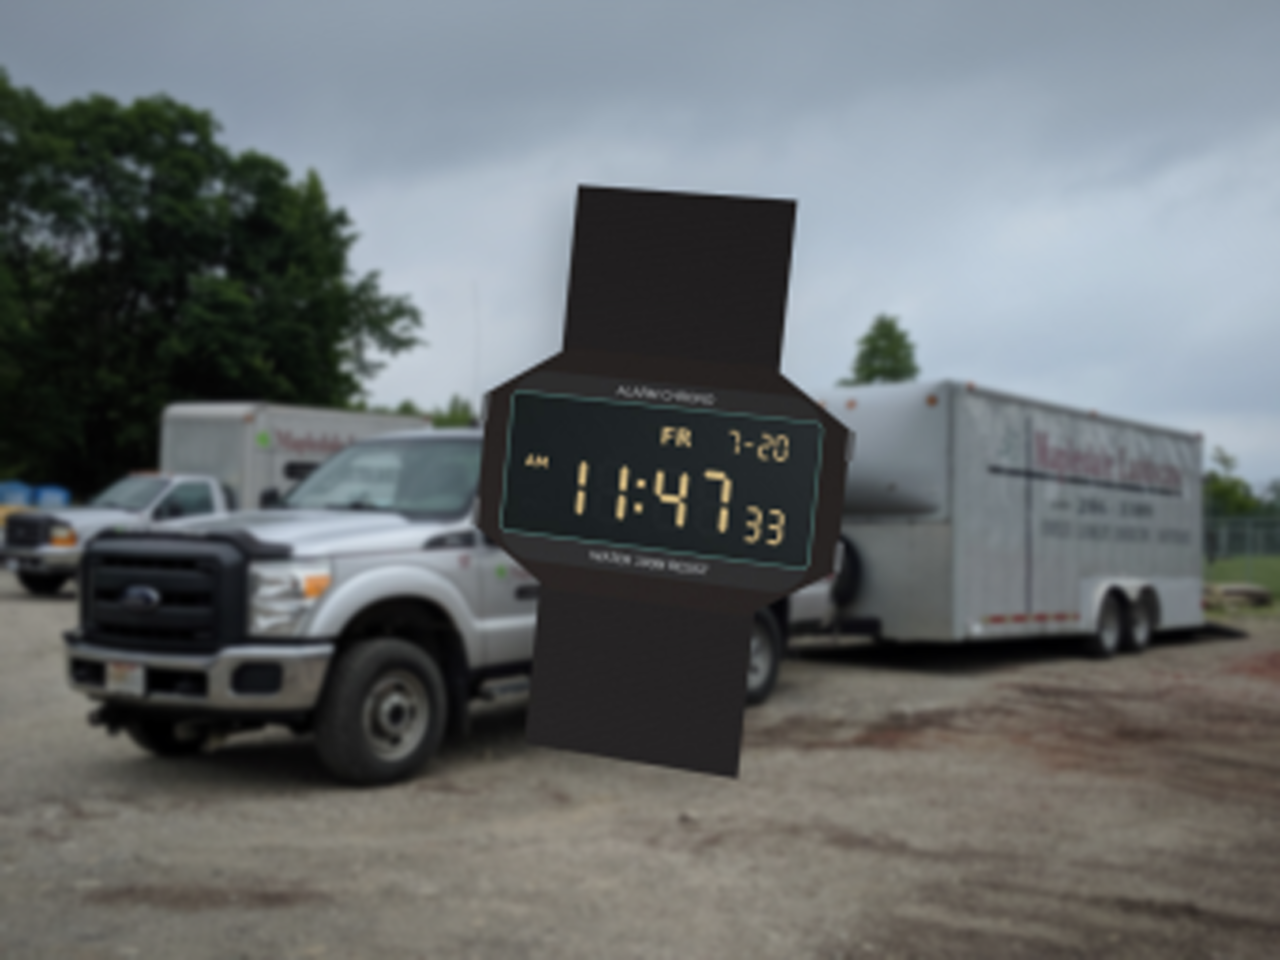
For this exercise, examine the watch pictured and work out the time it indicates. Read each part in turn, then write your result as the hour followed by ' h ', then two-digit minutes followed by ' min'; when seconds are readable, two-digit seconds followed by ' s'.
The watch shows 11 h 47 min 33 s
